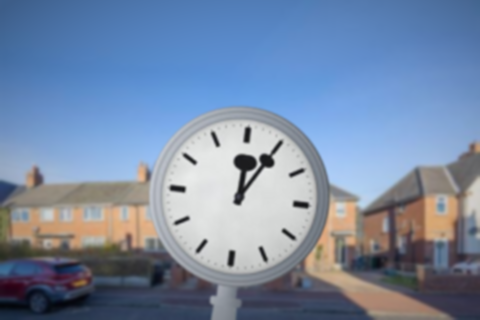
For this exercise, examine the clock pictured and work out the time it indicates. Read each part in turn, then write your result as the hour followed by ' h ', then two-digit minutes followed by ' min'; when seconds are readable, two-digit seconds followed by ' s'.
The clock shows 12 h 05 min
